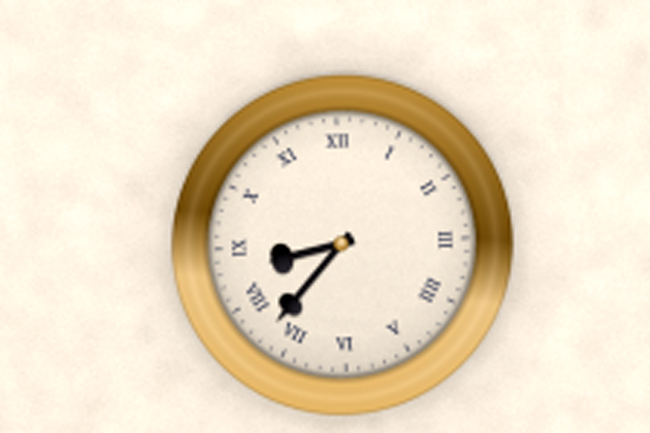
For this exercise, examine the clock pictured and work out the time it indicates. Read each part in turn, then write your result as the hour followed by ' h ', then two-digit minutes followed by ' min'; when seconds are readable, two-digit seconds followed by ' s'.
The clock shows 8 h 37 min
